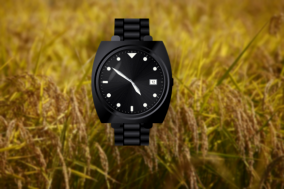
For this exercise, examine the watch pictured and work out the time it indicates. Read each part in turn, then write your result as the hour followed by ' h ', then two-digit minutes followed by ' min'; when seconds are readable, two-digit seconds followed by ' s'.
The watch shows 4 h 51 min
